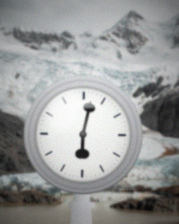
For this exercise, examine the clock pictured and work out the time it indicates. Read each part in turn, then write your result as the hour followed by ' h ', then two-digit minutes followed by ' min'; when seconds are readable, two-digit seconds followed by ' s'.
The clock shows 6 h 02 min
